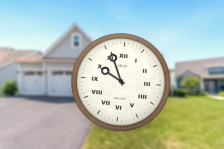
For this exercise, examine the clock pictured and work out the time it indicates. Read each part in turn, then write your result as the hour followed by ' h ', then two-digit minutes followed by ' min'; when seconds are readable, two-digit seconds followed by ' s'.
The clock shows 9 h 56 min
